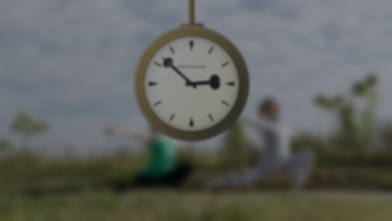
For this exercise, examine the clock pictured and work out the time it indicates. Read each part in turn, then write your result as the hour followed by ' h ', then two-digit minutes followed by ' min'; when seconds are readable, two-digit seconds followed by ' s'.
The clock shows 2 h 52 min
